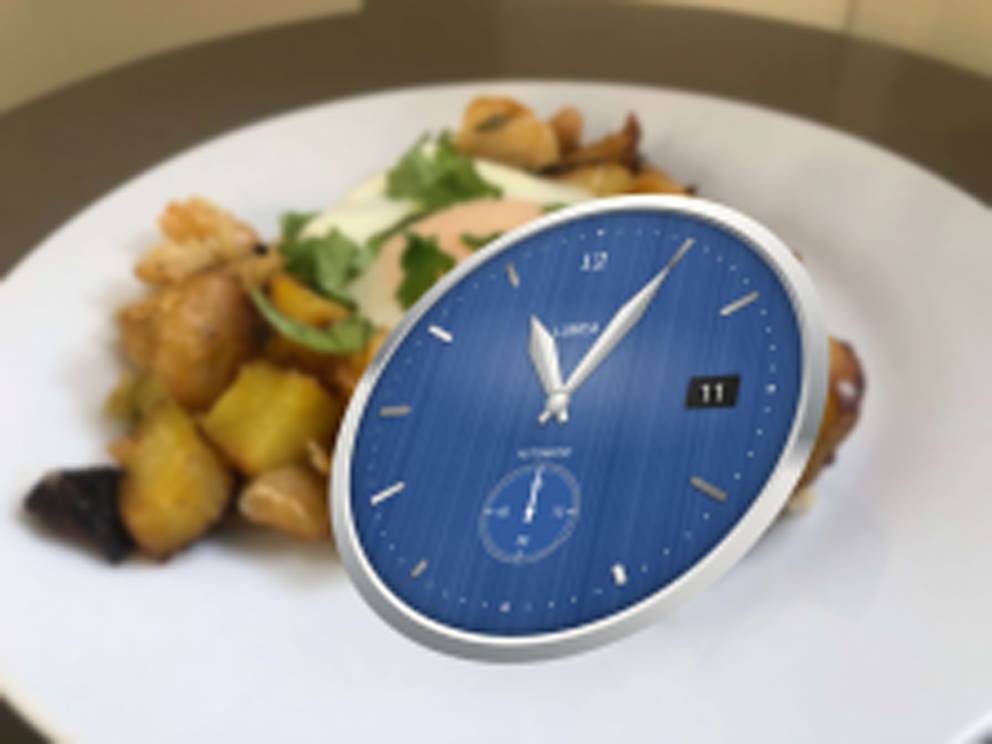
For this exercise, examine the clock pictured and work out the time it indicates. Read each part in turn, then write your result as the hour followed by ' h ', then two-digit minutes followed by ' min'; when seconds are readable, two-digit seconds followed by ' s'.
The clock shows 11 h 05 min
